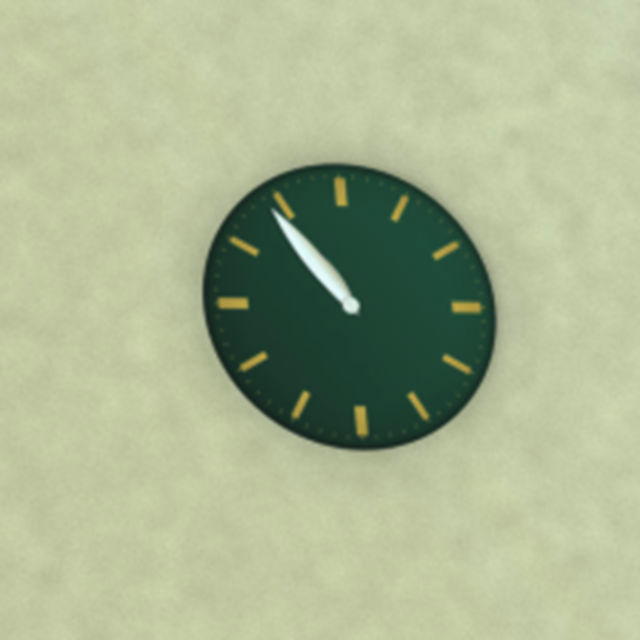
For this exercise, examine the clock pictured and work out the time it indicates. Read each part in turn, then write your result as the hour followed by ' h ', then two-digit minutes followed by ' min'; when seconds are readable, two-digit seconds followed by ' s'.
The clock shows 10 h 54 min
